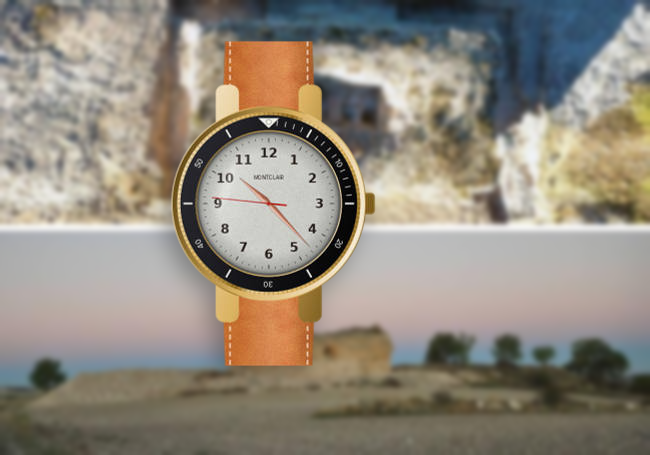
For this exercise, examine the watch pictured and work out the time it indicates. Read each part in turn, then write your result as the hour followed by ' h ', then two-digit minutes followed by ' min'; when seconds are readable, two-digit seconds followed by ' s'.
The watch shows 10 h 22 min 46 s
